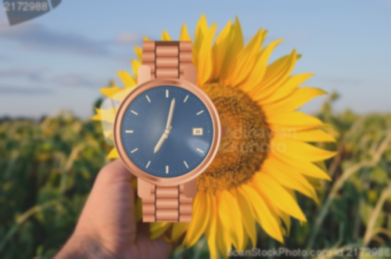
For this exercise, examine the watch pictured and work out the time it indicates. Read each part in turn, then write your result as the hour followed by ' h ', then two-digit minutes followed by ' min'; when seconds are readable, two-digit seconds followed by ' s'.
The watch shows 7 h 02 min
